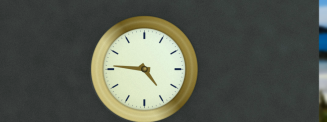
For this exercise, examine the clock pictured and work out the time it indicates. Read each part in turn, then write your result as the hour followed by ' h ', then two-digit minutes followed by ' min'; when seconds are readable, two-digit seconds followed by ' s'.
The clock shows 4 h 46 min
